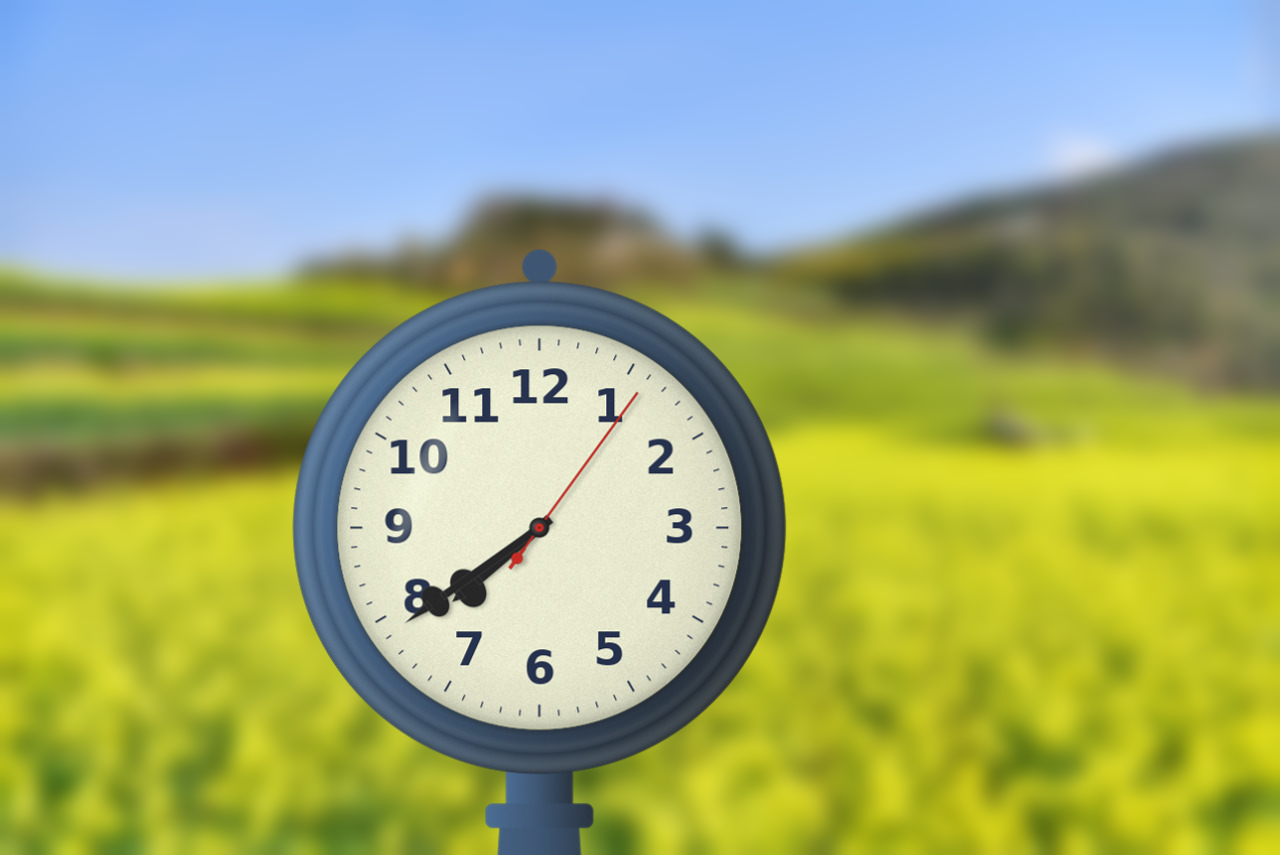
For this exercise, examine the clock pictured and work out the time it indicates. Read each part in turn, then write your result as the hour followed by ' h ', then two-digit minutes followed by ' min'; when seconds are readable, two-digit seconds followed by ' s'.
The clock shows 7 h 39 min 06 s
